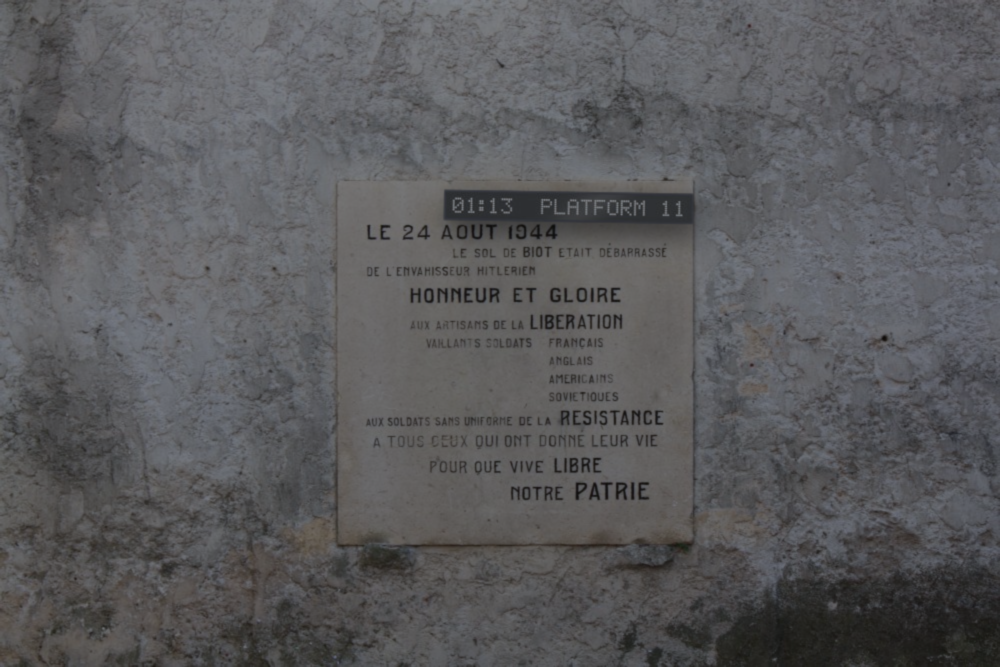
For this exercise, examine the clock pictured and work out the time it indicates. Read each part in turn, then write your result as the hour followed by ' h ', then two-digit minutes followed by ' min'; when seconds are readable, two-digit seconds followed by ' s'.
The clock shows 1 h 13 min
